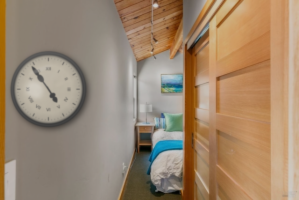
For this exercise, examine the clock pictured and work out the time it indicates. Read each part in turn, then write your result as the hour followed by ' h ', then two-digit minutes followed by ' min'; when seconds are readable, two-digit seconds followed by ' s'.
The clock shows 4 h 54 min
